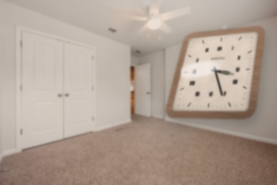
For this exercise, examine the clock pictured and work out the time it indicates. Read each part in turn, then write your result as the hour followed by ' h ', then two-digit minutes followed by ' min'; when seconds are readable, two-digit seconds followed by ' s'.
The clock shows 3 h 26 min
